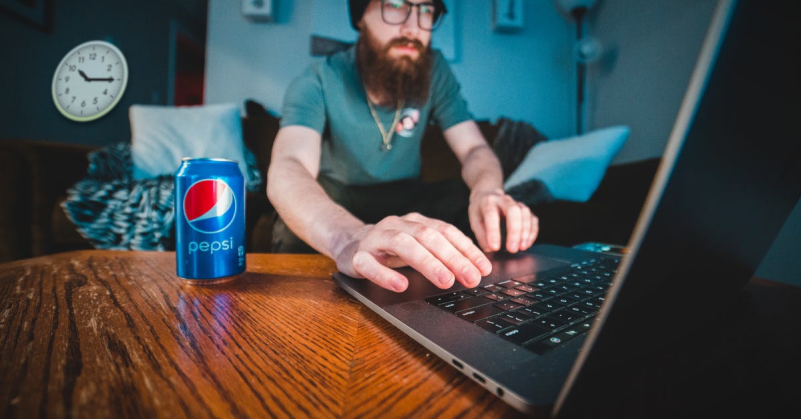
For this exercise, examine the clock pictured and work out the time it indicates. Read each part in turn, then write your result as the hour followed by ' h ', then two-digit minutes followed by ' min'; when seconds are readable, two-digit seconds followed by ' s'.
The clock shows 10 h 15 min
